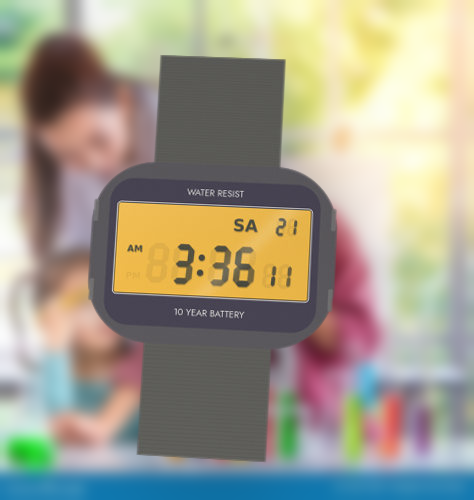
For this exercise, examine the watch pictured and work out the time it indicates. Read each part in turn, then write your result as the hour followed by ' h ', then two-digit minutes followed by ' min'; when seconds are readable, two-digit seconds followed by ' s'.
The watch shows 3 h 36 min 11 s
